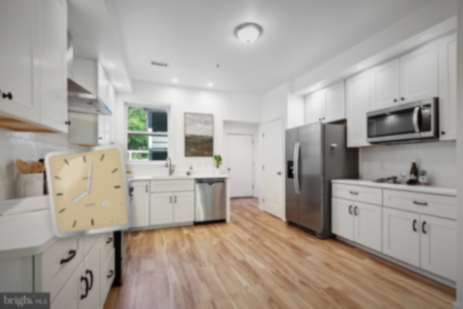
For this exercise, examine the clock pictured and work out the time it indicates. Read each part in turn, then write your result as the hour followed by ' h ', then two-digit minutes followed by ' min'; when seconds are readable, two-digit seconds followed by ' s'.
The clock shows 8 h 02 min
